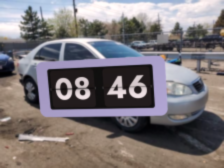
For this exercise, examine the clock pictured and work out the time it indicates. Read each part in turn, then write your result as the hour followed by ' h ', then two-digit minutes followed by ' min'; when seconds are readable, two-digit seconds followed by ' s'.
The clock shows 8 h 46 min
